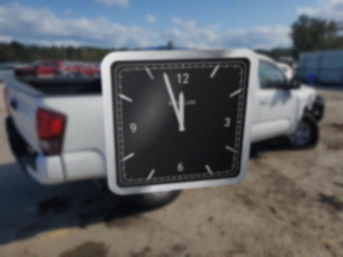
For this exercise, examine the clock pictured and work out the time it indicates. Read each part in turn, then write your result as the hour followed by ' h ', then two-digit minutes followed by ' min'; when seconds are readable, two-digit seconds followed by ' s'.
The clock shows 11 h 57 min
